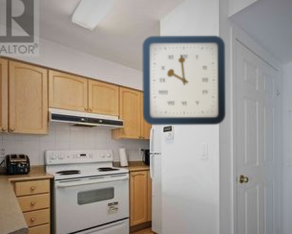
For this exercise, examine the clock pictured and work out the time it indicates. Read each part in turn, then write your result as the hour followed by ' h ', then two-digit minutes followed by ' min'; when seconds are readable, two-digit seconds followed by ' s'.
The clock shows 9 h 59 min
